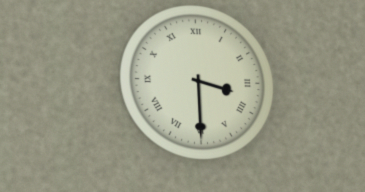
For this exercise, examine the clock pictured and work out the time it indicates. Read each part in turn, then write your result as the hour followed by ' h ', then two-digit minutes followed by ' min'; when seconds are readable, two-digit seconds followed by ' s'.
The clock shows 3 h 30 min
